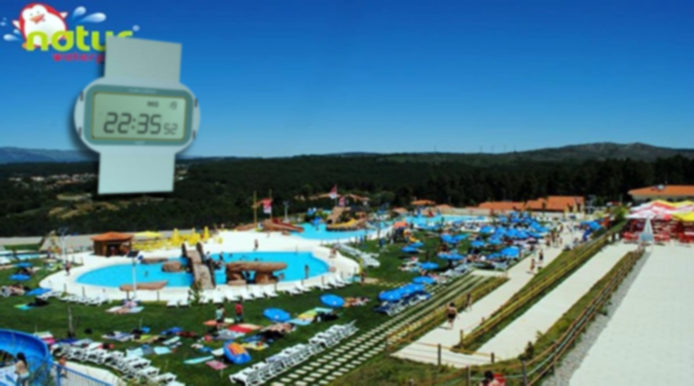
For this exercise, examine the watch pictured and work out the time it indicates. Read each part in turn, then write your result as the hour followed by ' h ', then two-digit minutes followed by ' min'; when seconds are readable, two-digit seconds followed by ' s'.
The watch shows 22 h 35 min
